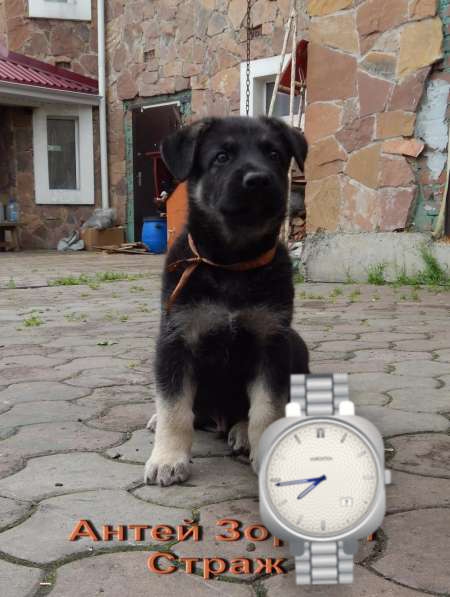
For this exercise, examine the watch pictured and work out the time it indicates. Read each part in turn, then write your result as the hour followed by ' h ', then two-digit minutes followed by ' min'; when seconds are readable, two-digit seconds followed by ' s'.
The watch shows 7 h 44 min
